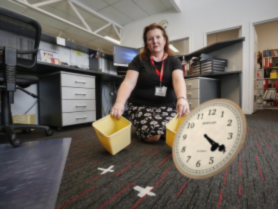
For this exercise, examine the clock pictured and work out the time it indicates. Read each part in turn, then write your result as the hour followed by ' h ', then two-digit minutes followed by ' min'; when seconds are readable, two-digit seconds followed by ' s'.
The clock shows 4 h 20 min
